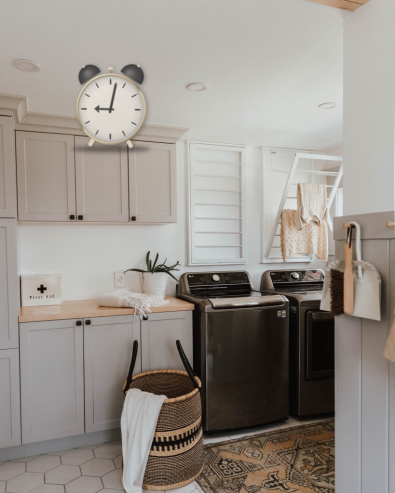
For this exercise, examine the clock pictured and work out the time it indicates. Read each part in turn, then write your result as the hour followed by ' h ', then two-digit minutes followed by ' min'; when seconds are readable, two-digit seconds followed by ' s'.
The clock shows 9 h 02 min
